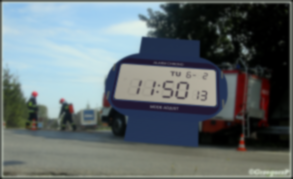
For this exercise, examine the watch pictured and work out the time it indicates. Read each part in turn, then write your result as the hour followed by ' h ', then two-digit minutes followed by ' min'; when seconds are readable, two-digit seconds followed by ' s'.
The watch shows 11 h 50 min 13 s
